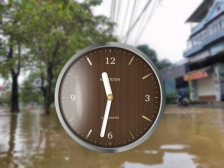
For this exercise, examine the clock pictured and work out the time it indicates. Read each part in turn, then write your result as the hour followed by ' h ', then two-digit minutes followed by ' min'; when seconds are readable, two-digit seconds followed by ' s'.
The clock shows 11 h 32 min
